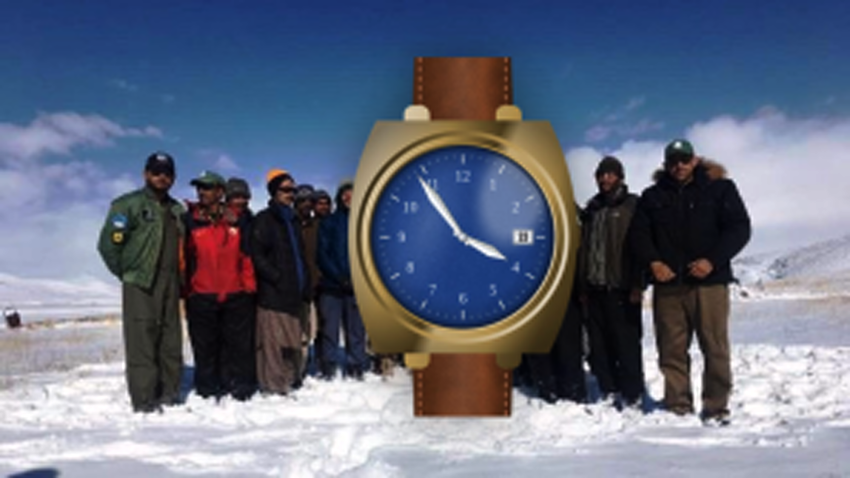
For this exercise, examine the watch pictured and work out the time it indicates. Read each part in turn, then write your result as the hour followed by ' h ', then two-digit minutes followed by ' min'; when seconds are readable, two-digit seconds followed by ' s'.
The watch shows 3 h 54 min
